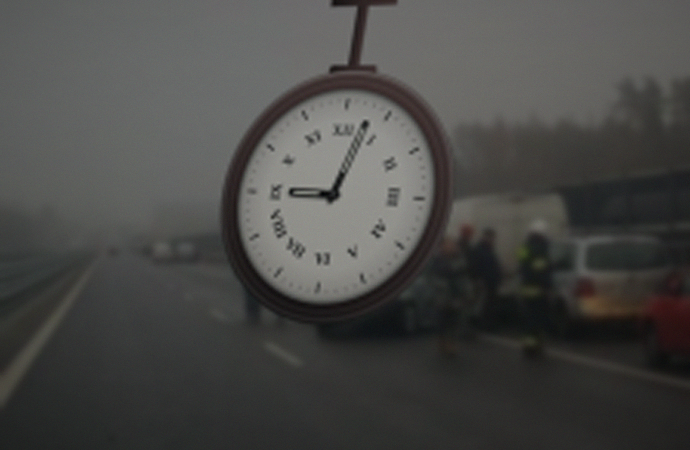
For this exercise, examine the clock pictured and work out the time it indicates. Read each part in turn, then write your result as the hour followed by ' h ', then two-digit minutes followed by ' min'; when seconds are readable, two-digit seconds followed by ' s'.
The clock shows 9 h 03 min
